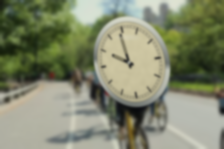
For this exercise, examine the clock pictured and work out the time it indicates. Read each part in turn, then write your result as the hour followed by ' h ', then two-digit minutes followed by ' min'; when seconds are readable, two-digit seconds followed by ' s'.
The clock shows 9 h 59 min
